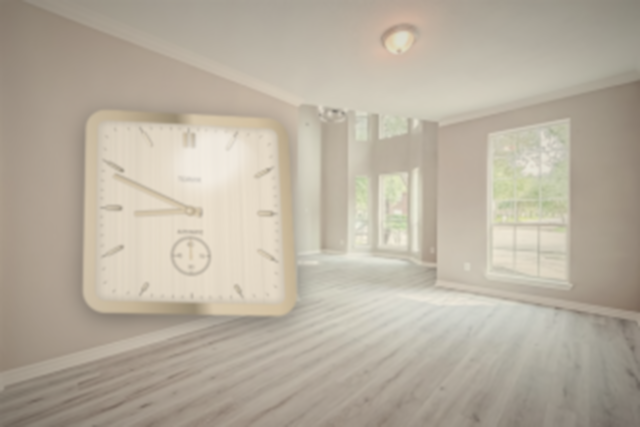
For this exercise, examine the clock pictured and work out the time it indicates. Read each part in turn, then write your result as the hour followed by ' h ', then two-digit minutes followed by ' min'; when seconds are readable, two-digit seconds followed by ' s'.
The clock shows 8 h 49 min
